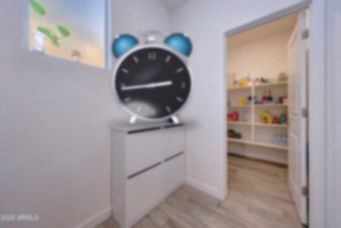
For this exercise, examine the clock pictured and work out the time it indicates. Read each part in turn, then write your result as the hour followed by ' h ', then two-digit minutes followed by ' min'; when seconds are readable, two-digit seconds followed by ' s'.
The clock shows 2 h 44 min
